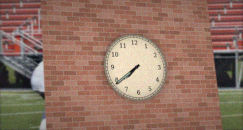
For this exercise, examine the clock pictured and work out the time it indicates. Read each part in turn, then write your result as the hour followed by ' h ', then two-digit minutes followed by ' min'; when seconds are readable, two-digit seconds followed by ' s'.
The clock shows 7 h 39 min
